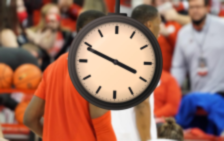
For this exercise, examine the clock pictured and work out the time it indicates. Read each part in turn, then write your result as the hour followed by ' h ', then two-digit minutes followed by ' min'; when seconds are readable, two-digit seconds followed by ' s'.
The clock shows 3 h 49 min
